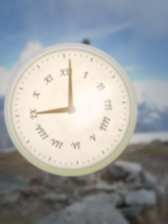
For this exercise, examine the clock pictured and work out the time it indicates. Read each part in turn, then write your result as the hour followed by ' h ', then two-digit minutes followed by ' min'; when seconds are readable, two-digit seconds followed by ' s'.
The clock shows 9 h 01 min
